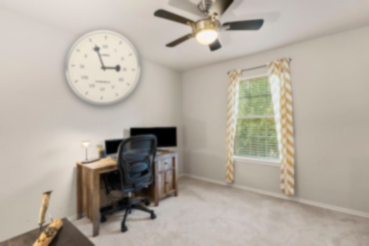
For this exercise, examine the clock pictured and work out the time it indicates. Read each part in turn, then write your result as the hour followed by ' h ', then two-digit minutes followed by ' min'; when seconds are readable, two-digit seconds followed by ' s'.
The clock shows 2 h 56 min
